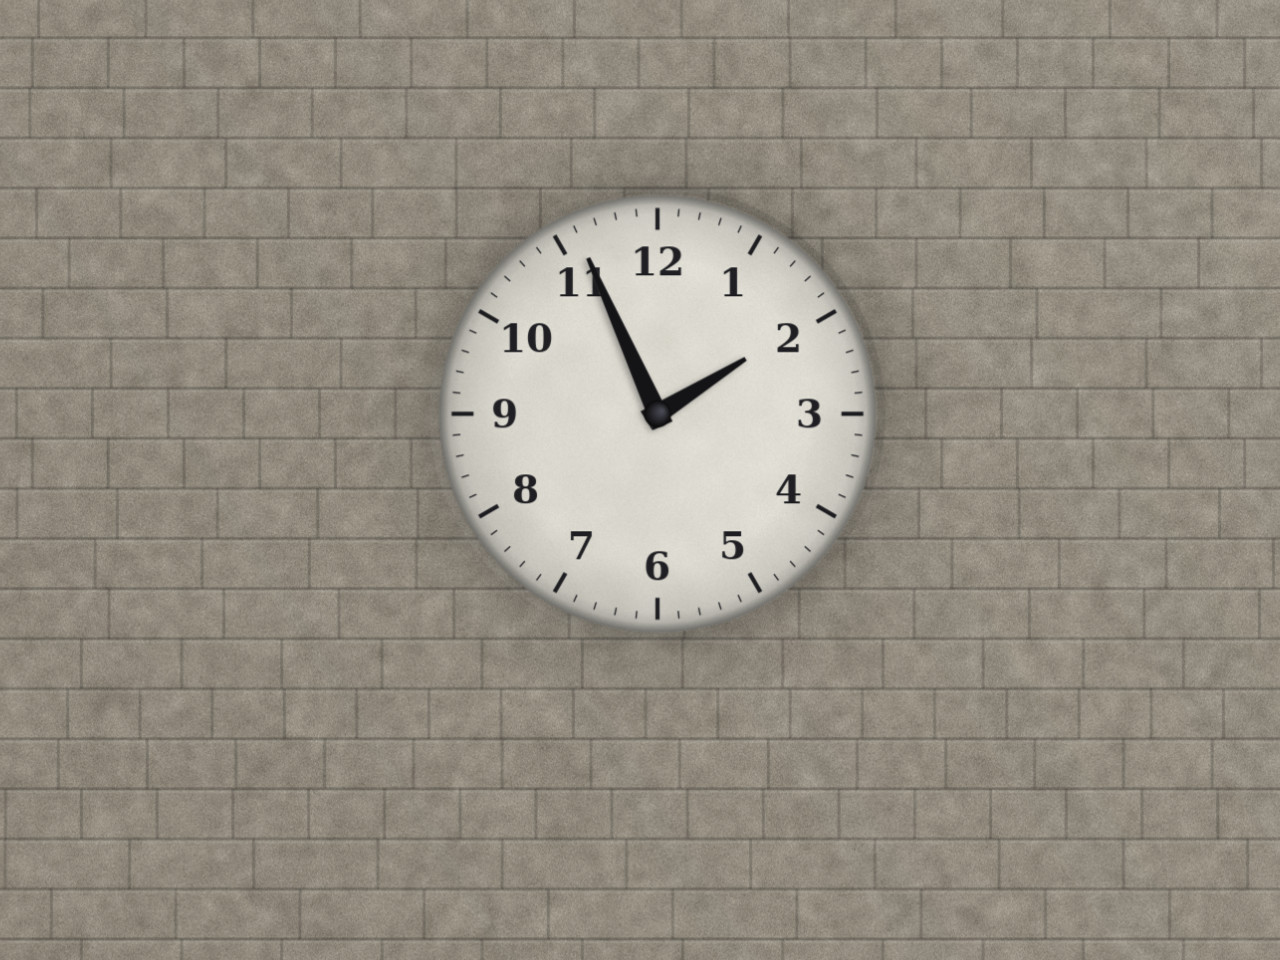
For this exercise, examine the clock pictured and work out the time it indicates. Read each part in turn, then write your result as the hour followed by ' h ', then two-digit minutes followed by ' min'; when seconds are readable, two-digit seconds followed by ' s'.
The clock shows 1 h 56 min
